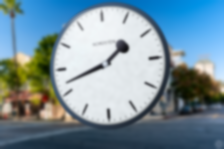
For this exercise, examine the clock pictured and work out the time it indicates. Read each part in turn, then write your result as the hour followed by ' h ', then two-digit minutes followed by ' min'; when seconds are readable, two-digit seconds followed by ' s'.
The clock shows 1 h 42 min
